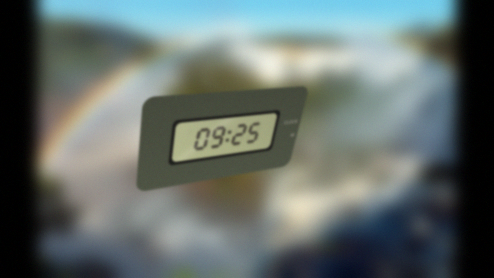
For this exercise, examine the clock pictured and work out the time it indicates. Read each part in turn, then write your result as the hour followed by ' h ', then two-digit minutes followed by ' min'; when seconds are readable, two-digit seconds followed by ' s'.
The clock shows 9 h 25 min
